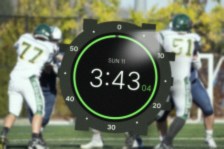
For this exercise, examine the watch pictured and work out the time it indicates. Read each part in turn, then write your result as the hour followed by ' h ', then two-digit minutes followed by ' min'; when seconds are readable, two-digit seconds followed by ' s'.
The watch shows 3 h 43 min
